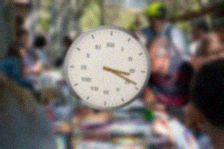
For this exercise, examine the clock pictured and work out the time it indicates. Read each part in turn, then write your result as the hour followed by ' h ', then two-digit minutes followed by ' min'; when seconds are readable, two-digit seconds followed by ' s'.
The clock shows 3 h 19 min
